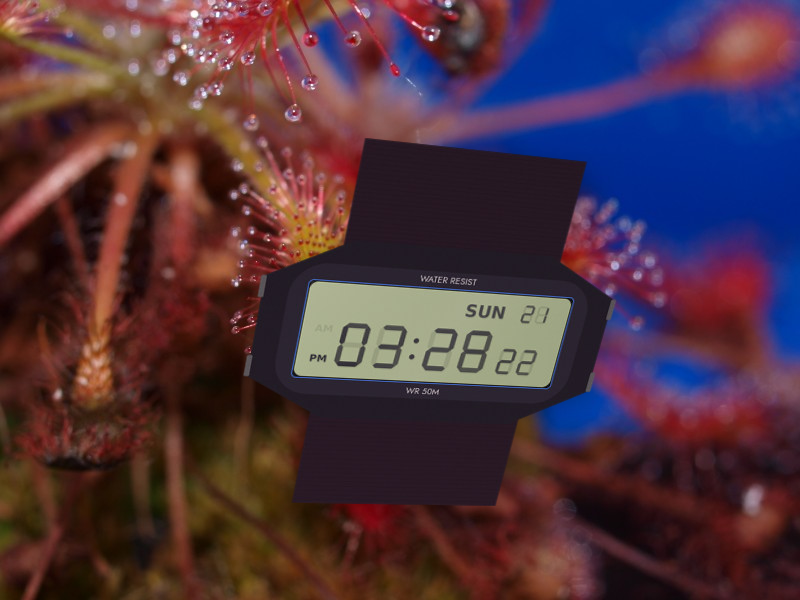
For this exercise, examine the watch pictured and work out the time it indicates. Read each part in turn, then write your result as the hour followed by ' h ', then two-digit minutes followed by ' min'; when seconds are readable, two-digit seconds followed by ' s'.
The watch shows 3 h 28 min 22 s
